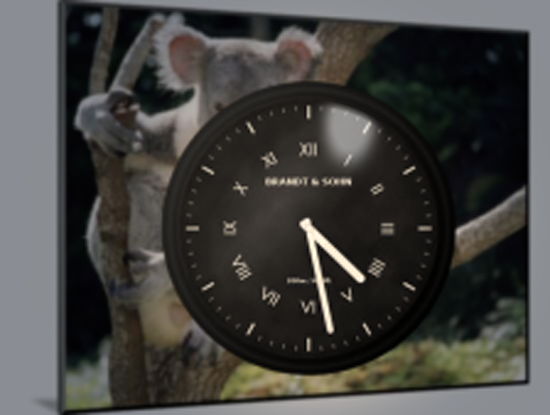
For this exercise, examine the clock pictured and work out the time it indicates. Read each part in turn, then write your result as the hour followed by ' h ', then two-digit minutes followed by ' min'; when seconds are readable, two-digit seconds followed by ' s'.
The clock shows 4 h 28 min
